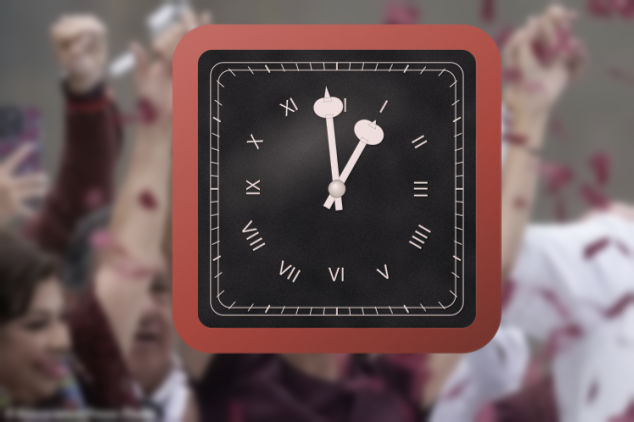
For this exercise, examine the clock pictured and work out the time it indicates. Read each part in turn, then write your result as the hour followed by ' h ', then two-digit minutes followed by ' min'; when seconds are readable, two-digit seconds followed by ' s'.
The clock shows 12 h 59 min
